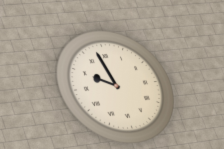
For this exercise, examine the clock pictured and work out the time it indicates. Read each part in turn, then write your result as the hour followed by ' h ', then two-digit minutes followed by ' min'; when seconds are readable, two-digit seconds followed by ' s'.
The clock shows 9 h 58 min
